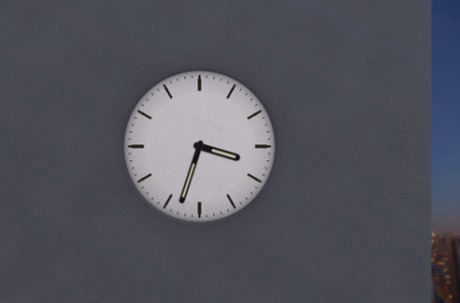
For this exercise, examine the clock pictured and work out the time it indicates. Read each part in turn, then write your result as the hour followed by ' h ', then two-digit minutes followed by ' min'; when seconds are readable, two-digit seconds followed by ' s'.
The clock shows 3 h 33 min
